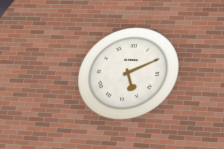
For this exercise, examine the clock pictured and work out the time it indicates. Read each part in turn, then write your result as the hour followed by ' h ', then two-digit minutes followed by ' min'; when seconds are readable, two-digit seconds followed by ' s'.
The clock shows 5 h 10 min
